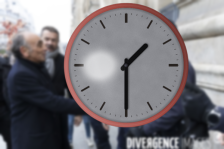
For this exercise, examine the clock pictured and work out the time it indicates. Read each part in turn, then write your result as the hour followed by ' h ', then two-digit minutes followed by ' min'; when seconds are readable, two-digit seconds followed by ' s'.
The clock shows 1 h 30 min
